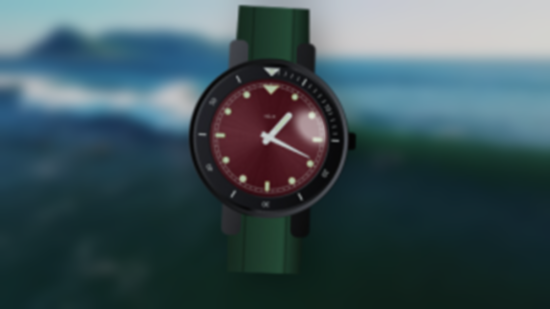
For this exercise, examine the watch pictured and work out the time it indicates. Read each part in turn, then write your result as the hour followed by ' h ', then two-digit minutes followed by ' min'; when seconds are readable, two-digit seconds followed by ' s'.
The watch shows 1 h 19 min
